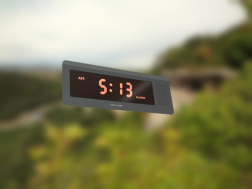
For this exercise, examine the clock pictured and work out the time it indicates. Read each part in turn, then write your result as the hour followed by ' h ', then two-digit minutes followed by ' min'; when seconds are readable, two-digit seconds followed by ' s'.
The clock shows 5 h 13 min
